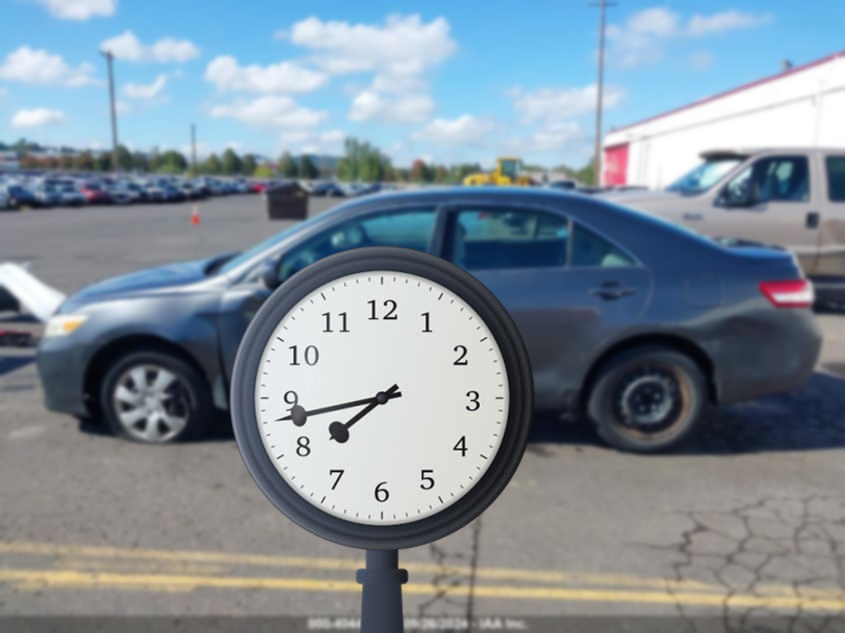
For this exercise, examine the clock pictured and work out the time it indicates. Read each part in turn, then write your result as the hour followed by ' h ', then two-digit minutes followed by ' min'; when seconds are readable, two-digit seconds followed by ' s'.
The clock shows 7 h 43 min
